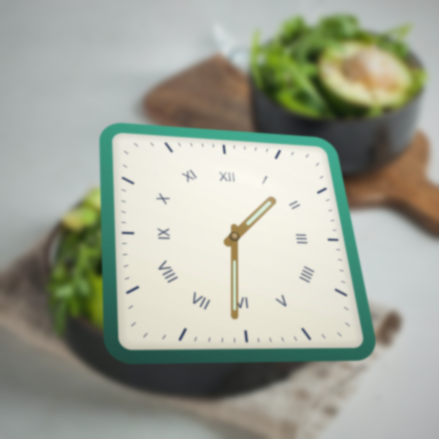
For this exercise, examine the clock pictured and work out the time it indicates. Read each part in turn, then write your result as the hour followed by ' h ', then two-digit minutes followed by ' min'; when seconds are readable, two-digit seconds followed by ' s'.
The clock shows 1 h 31 min
